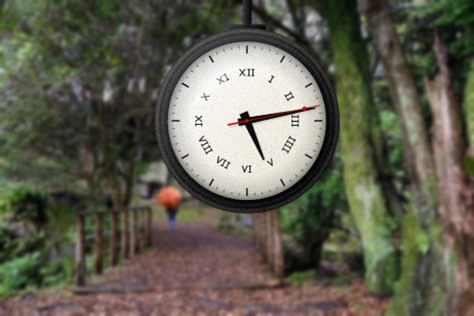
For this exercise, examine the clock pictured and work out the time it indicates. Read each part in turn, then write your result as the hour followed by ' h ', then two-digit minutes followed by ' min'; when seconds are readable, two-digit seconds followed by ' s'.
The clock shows 5 h 13 min 13 s
